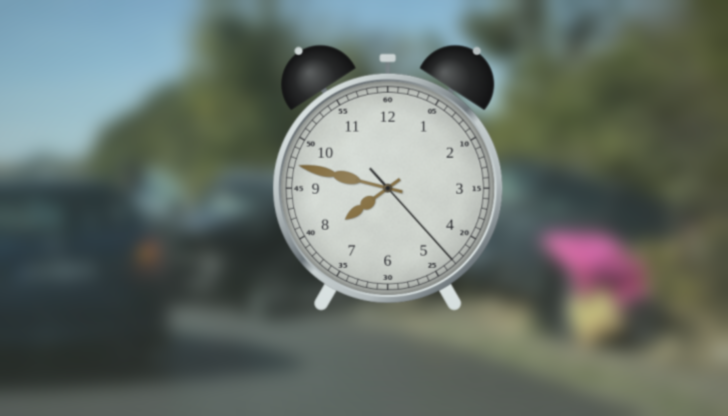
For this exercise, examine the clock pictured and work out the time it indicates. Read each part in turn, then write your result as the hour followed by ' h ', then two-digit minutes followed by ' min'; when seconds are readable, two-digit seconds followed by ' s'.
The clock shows 7 h 47 min 23 s
